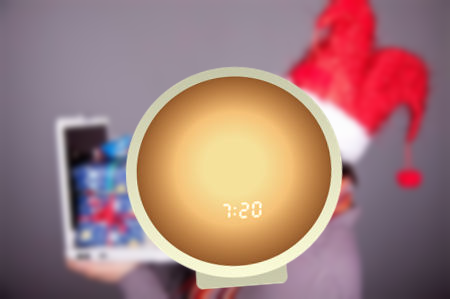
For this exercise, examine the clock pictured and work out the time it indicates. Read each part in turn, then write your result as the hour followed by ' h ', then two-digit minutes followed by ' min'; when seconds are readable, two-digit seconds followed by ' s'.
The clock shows 7 h 20 min
